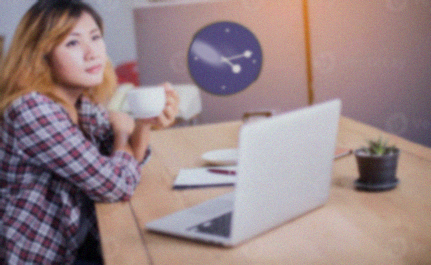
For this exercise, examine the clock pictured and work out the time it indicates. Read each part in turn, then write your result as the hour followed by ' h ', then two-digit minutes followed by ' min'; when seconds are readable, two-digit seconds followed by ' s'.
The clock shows 4 h 12 min
